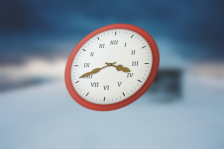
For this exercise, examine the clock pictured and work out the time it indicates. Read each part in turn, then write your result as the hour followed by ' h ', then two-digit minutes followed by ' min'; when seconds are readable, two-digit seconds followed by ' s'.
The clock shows 3 h 41 min
